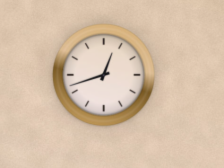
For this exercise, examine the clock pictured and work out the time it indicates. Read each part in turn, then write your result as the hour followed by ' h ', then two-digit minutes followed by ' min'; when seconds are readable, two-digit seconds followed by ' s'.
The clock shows 12 h 42 min
